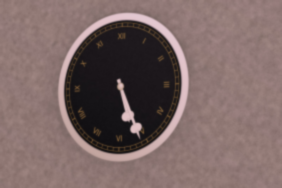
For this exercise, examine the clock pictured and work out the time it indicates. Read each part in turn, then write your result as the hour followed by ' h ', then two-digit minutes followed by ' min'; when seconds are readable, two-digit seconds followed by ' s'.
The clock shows 5 h 26 min
